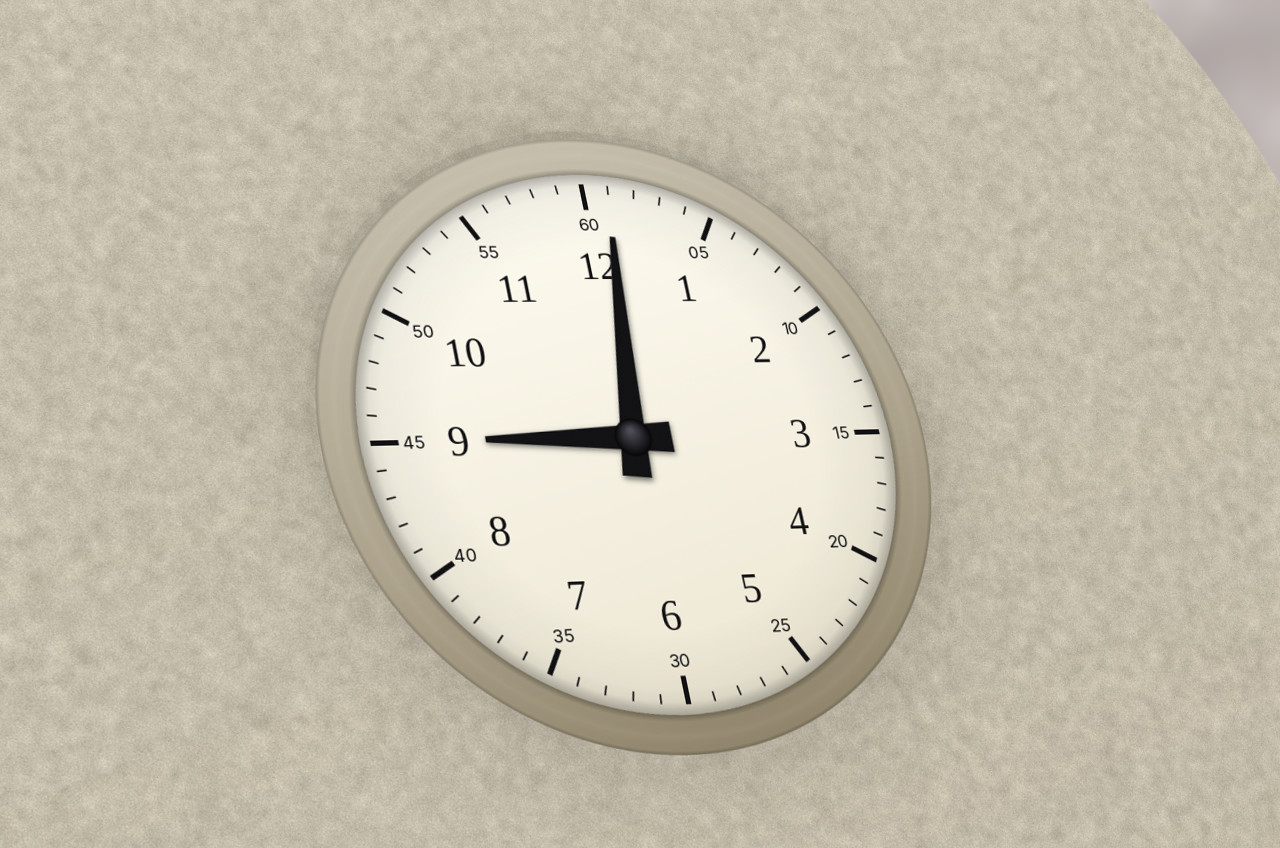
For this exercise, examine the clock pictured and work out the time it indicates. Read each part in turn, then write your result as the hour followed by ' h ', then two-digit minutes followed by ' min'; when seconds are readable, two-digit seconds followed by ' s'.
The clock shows 9 h 01 min
